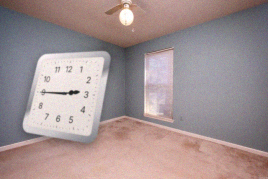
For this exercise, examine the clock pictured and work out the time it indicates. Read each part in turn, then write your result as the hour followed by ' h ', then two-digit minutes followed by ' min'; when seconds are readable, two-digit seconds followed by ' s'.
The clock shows 2 h 45 min
